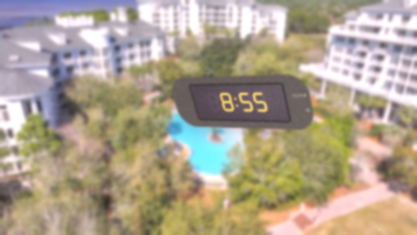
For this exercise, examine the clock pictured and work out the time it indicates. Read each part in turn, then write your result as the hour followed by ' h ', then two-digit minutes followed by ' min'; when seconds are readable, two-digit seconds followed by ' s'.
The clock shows 8 h 55 min
